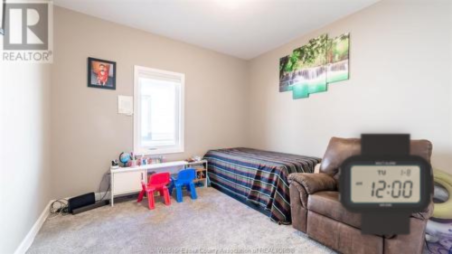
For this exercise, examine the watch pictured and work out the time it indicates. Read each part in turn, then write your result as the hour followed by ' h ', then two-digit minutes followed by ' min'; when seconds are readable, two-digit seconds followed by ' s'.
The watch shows 12 h 00 min
